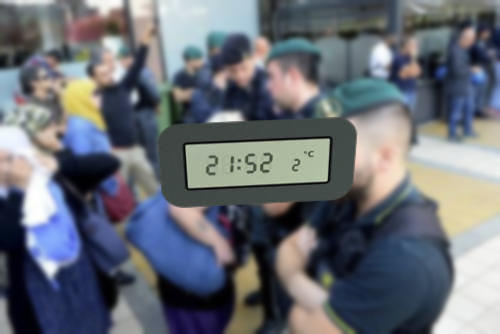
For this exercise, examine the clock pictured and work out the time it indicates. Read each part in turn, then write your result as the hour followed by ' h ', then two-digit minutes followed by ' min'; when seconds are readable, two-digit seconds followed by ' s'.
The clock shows 21 h 52 min
